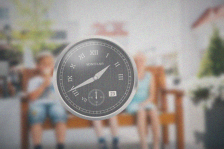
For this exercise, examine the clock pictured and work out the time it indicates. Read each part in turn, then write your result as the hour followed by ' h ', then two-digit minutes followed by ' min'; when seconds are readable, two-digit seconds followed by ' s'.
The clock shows 1 h 41 min
